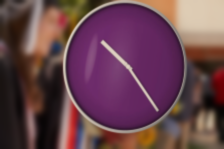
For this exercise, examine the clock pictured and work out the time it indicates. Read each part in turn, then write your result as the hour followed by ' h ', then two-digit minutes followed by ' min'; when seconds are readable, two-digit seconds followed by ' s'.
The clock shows 10 h 24 min
